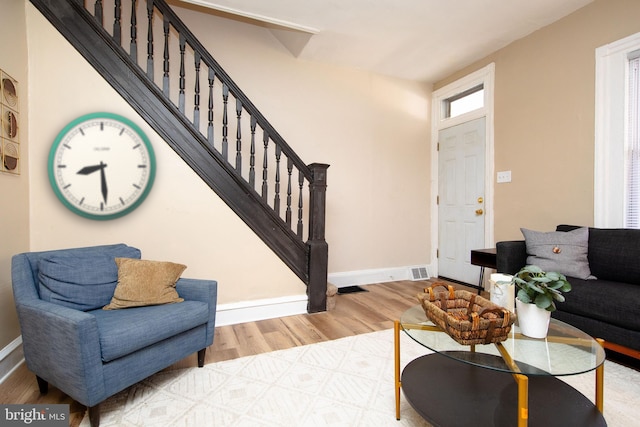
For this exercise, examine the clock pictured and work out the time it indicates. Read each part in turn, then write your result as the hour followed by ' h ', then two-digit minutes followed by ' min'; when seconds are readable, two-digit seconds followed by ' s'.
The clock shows 8 h 29 min
